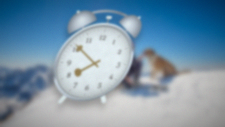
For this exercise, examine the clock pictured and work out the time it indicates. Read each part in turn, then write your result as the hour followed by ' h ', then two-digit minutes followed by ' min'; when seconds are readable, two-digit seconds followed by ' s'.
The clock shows 7 h 51 min
